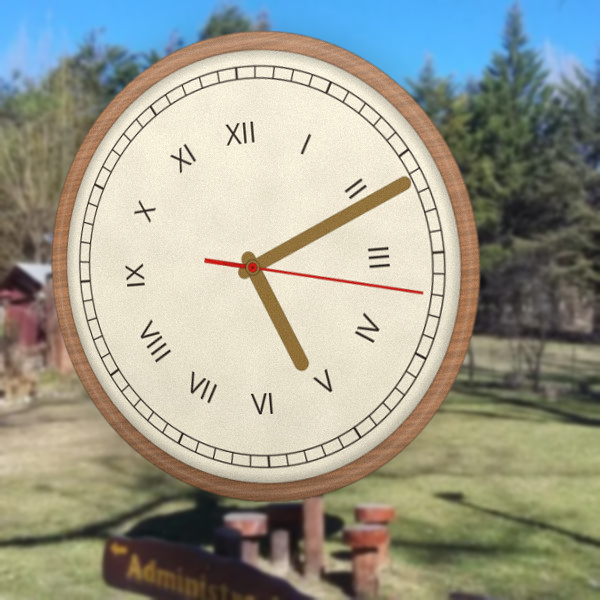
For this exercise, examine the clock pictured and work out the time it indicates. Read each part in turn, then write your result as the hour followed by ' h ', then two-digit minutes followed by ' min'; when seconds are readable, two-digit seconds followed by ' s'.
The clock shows 5 h 11 min 17 s
